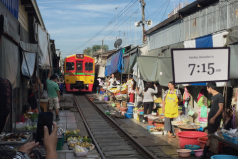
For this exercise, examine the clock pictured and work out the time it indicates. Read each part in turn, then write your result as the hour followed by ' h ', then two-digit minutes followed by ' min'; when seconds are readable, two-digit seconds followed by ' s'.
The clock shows 7 h 15 min
